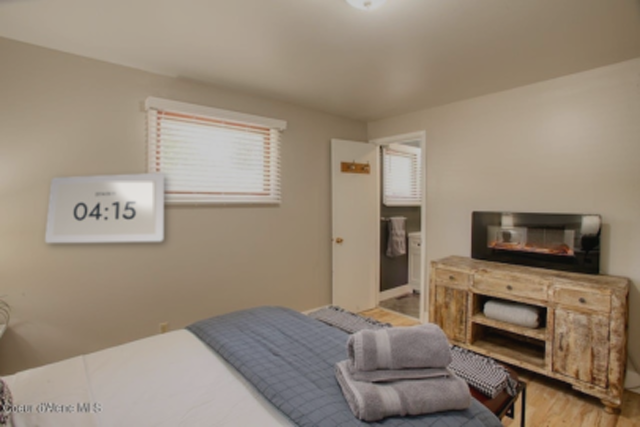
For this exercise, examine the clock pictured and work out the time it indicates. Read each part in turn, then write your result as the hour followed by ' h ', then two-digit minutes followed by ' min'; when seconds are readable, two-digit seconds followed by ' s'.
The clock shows 4 h 15 min
